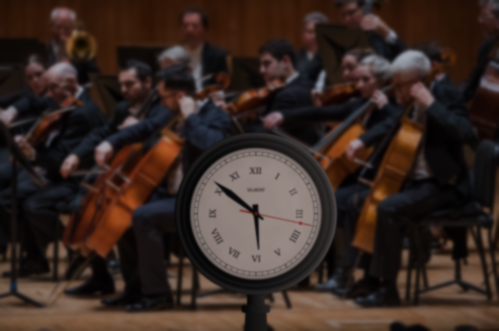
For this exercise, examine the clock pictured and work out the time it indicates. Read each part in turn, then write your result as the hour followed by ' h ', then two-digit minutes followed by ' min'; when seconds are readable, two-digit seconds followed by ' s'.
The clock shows 5 h 51 min 17 s
